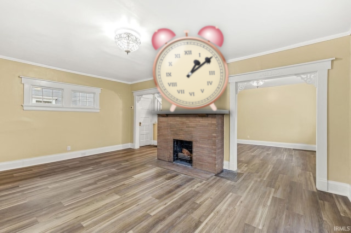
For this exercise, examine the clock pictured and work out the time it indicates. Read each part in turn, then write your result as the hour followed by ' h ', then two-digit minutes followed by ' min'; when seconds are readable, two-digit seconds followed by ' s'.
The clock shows 1 h 09 min
